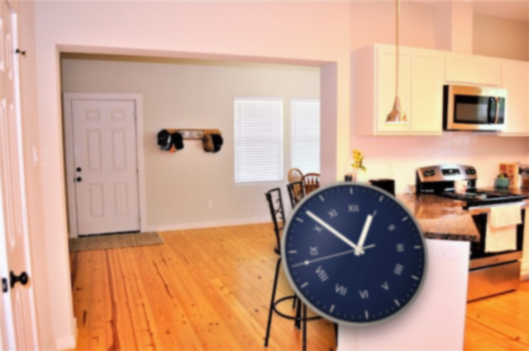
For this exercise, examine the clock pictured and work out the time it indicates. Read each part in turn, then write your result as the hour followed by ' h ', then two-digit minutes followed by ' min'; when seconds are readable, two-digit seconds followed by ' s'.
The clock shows 12 h 51 min 43 s
